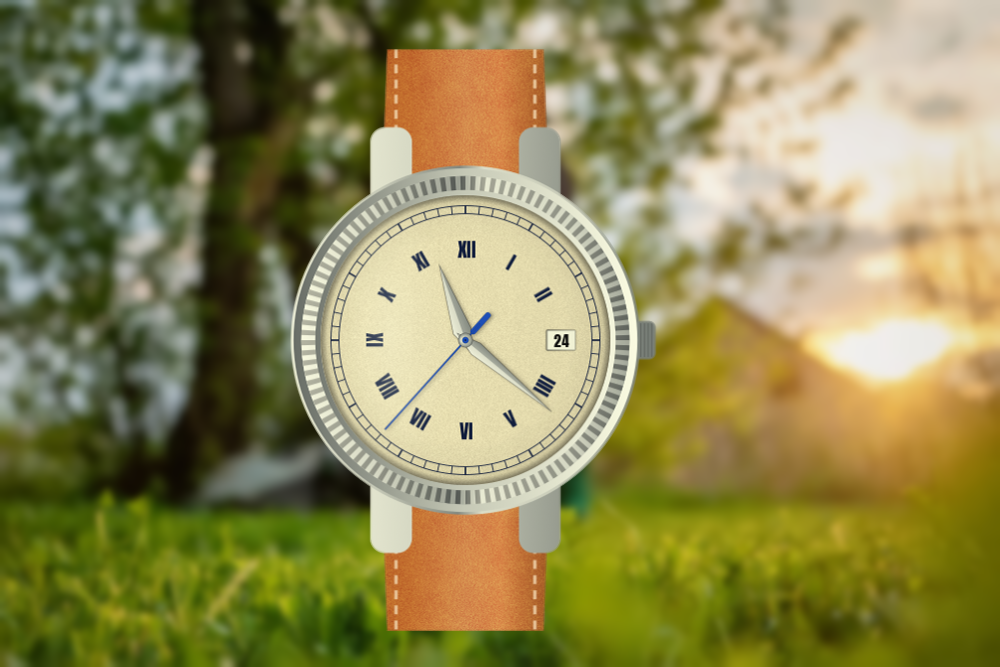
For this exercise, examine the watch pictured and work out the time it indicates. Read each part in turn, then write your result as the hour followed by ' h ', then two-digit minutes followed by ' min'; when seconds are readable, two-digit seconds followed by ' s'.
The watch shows 11 h 21 min 37 s
